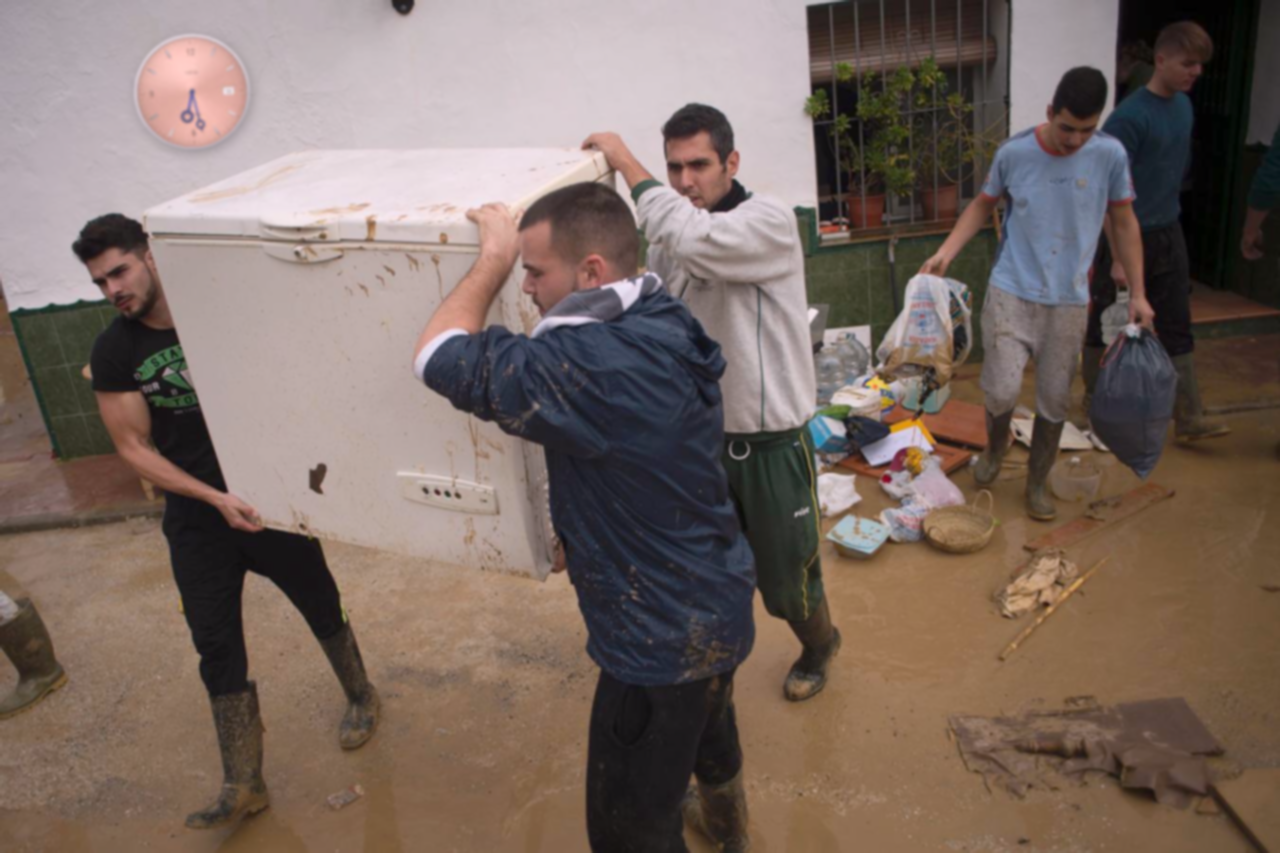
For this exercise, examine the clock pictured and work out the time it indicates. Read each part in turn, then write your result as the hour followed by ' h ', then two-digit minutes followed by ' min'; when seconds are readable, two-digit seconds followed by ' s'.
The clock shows 6 h 28 min
